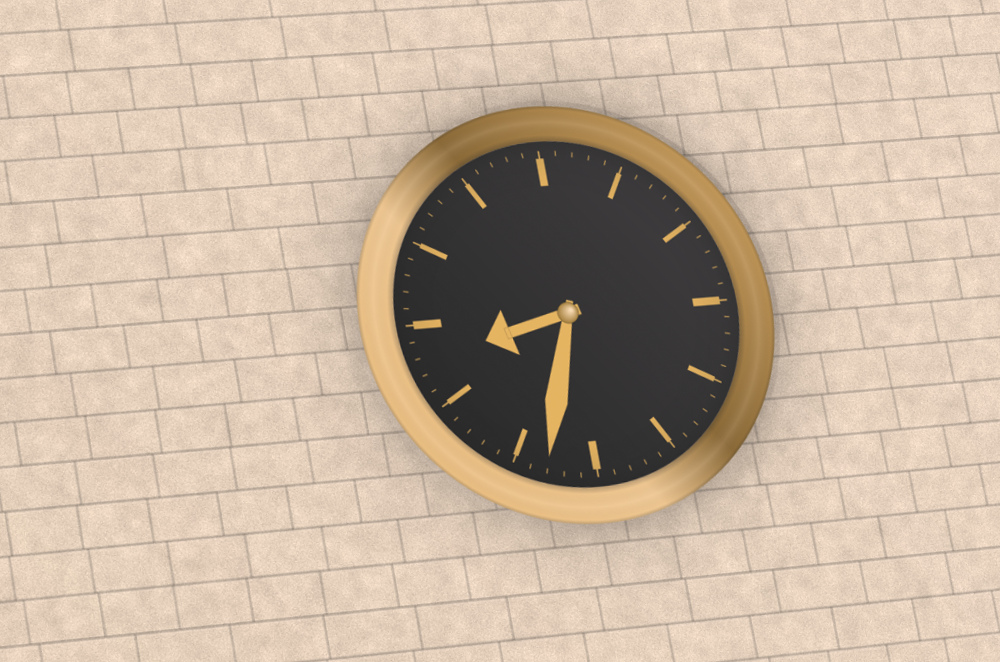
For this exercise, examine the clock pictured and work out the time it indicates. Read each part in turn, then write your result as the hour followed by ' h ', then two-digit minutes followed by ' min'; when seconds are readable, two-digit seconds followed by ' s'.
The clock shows 8 h 33 min
